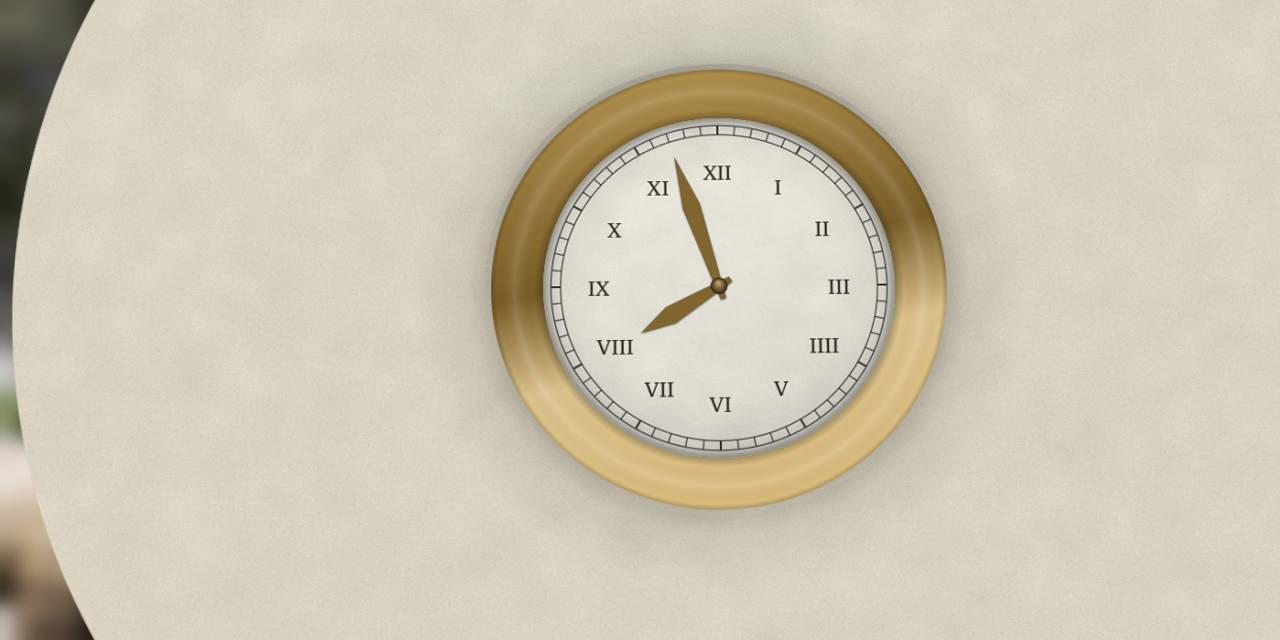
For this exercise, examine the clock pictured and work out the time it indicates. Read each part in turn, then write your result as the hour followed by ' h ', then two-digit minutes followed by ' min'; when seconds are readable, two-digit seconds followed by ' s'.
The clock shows 7 h 57 min
